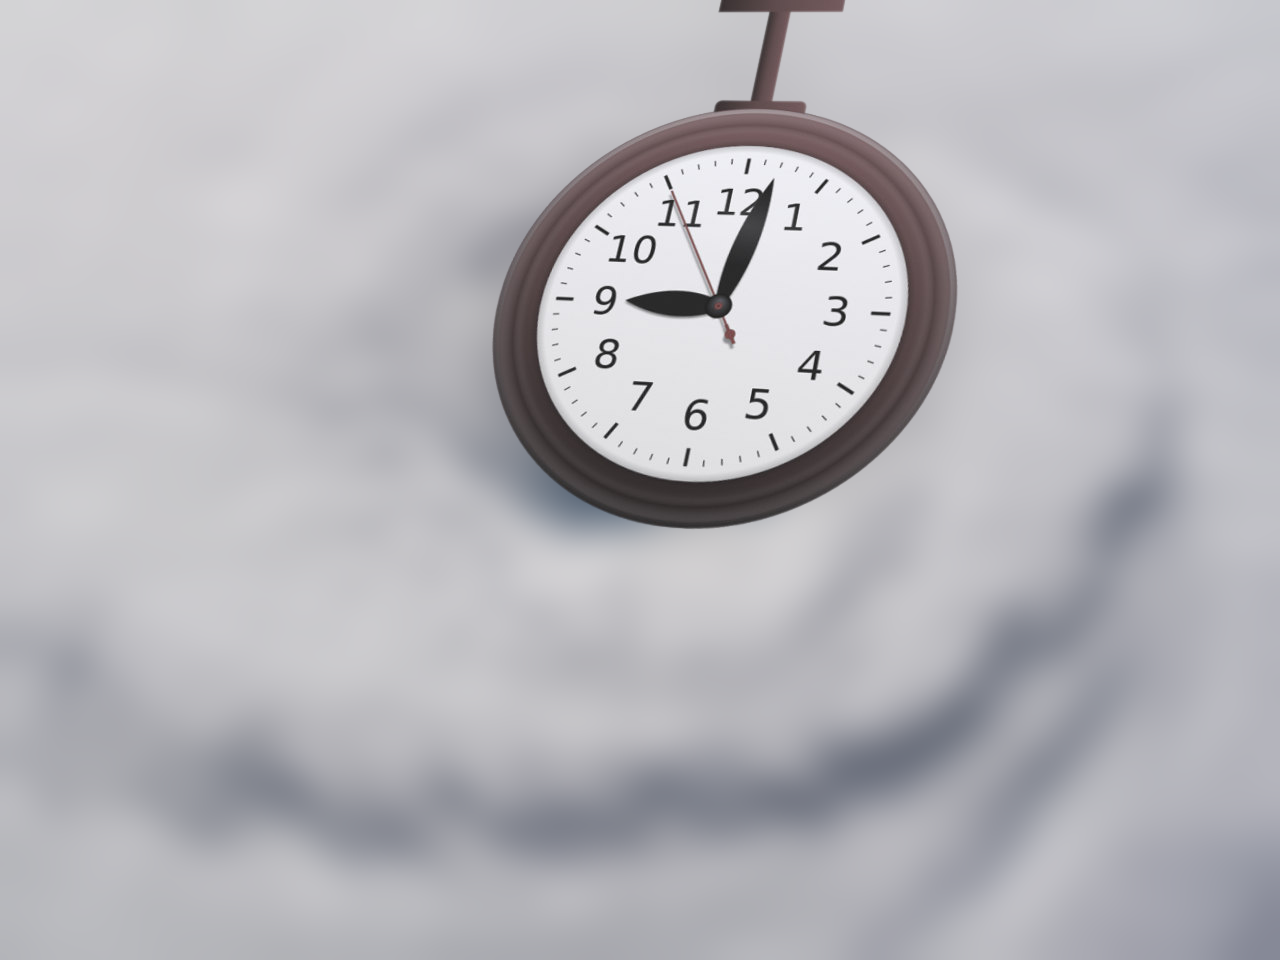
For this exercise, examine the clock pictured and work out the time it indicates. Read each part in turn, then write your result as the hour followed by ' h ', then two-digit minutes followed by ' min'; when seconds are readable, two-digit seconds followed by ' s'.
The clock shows 9 h 01 min 55 s
